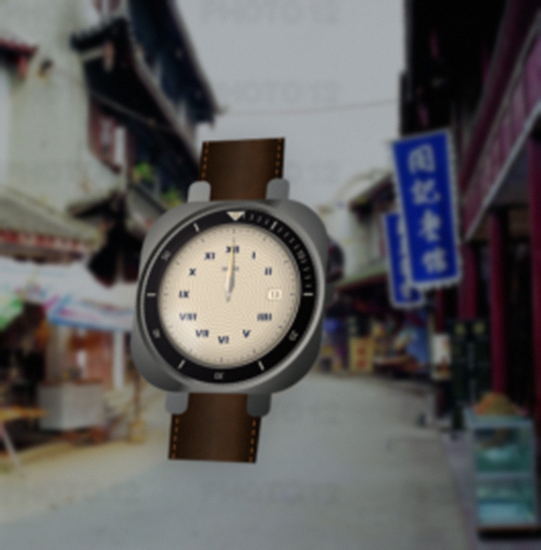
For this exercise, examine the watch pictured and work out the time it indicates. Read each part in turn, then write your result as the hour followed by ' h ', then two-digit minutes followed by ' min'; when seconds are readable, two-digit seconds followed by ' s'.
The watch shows 12 h 00 min
